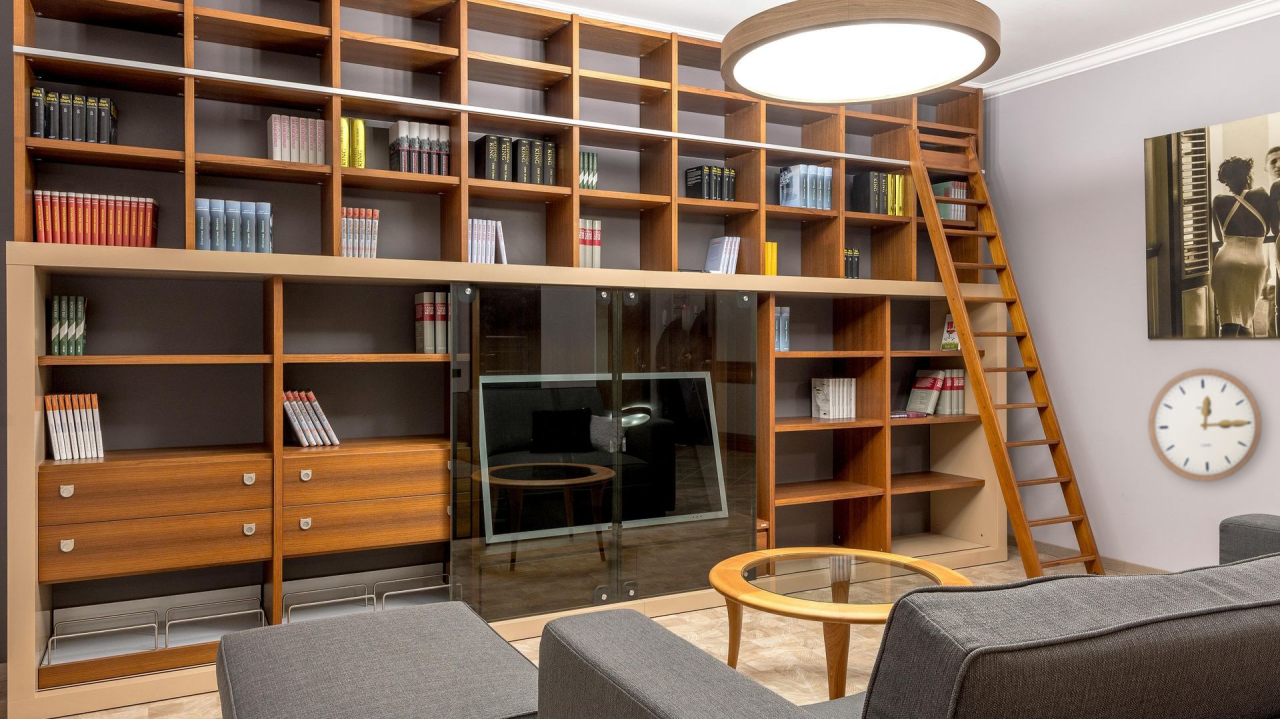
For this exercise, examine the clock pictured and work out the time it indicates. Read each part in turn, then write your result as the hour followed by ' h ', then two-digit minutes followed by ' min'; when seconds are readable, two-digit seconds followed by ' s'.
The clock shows 12 h 15 min
